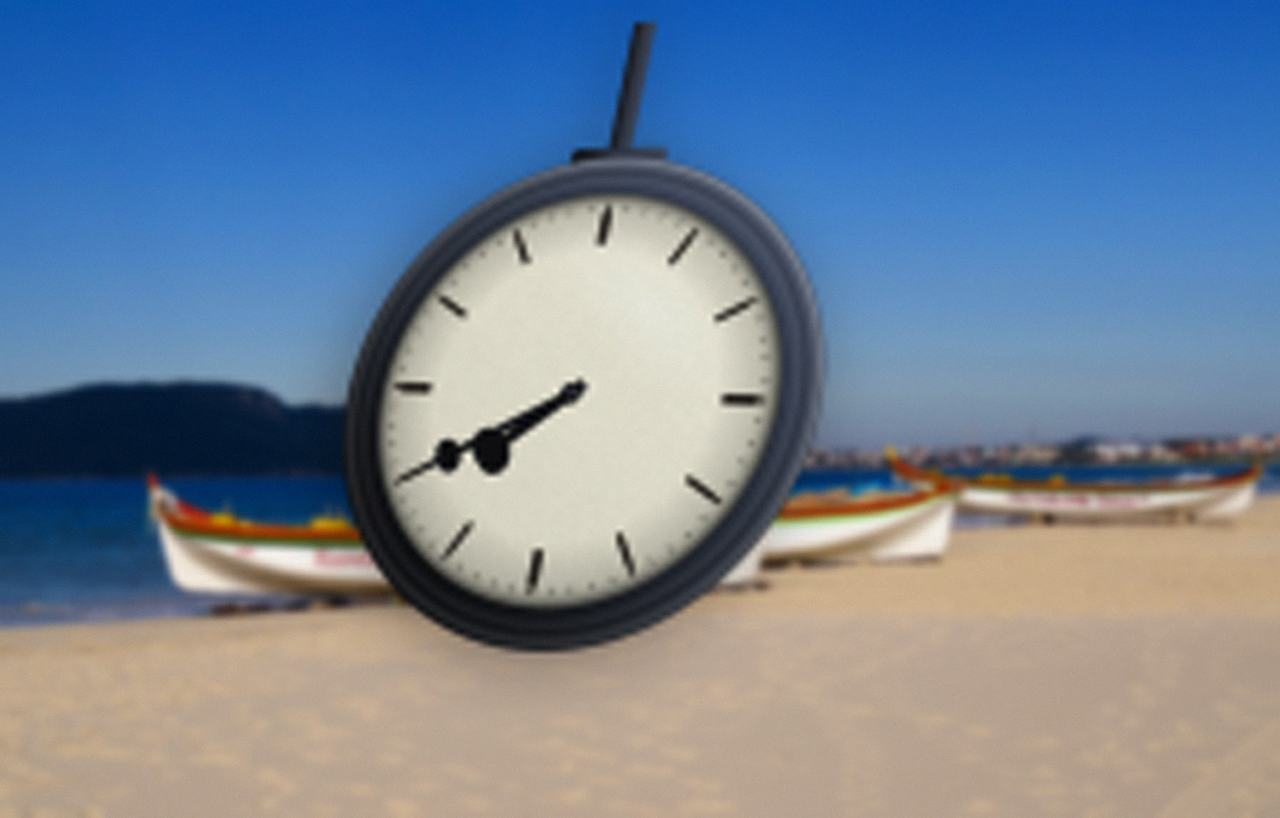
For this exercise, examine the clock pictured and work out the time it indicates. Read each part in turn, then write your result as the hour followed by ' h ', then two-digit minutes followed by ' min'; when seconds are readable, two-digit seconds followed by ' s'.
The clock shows 7 h 40 min
